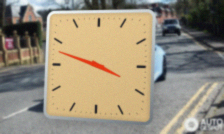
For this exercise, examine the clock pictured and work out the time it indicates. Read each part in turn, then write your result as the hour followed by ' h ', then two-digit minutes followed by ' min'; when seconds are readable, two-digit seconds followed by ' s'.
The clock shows 3 h 48 min
